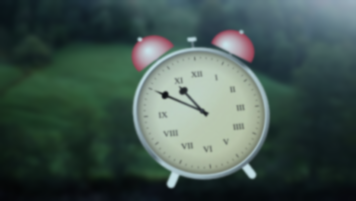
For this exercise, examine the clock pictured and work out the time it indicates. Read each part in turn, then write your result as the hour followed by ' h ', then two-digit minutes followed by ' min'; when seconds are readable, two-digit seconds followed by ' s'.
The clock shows 10 h 50 min
